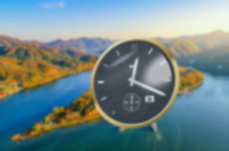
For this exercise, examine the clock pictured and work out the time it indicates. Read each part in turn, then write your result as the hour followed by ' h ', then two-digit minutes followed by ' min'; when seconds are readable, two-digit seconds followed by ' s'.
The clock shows 12 h 19 min
